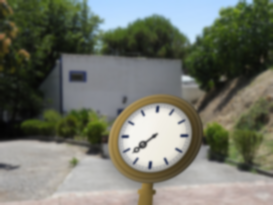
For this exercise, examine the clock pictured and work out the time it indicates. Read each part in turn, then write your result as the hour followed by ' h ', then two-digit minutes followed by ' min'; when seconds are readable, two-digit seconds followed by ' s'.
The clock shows 7 h 38 min
